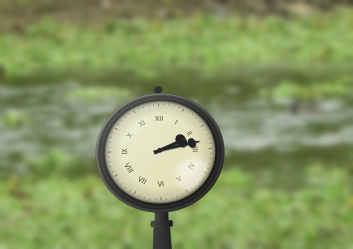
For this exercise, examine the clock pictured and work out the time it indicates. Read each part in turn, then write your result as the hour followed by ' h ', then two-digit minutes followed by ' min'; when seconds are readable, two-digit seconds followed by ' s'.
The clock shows 2 h 13 min
